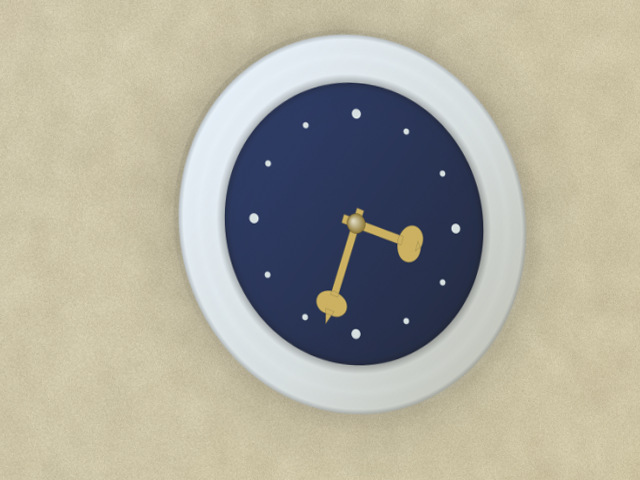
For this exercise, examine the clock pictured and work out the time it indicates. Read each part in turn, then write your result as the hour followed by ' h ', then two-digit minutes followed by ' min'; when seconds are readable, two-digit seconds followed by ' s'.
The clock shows 3 h 33 min
